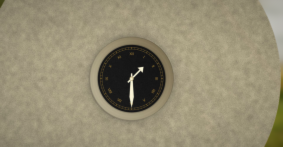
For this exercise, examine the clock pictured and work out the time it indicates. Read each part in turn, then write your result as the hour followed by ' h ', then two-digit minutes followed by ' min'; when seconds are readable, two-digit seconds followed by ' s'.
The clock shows 1 h 30 min
